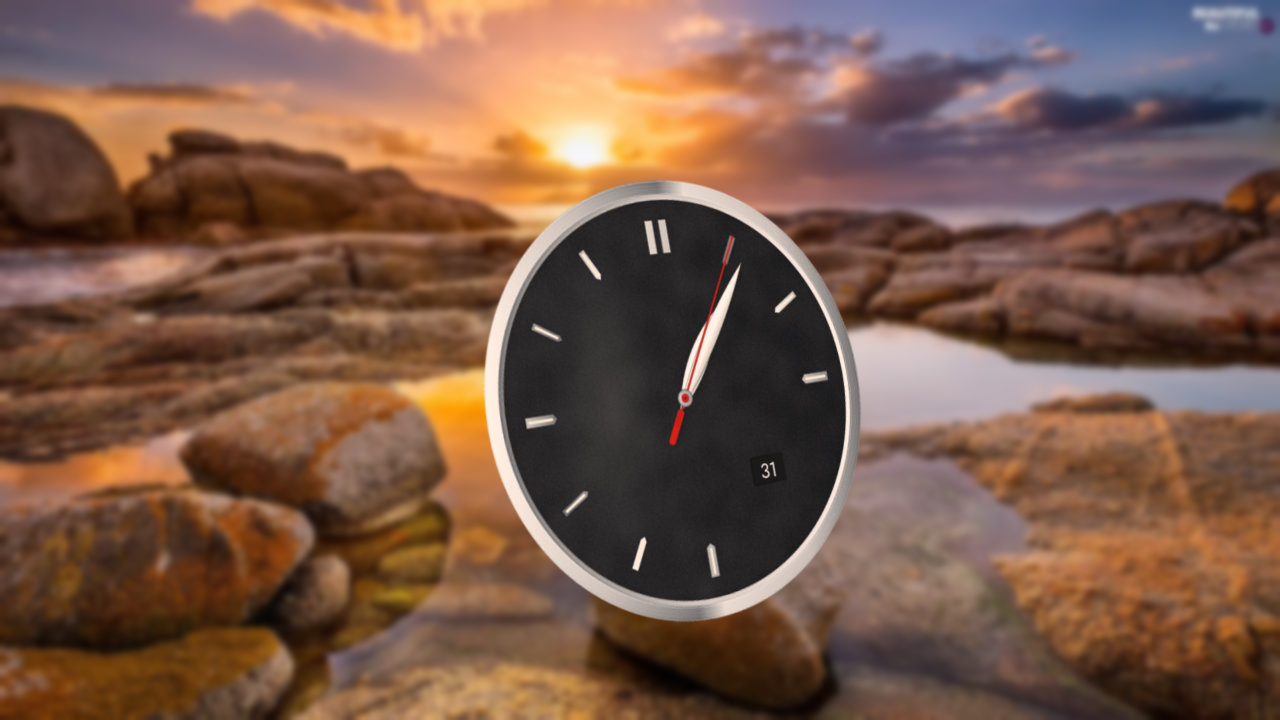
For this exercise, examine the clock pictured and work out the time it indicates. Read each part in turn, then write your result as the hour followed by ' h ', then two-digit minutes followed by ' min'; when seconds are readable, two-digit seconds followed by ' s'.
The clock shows 1 h 06 min 05 s
